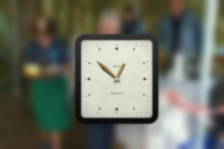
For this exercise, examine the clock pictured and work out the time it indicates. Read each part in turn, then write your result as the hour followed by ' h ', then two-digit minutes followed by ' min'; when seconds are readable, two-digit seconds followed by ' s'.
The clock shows 12 h 52 min
